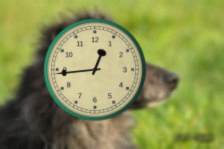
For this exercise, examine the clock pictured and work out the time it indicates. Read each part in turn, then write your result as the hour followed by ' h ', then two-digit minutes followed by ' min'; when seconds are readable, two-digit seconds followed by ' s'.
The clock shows 12 h 44 min
